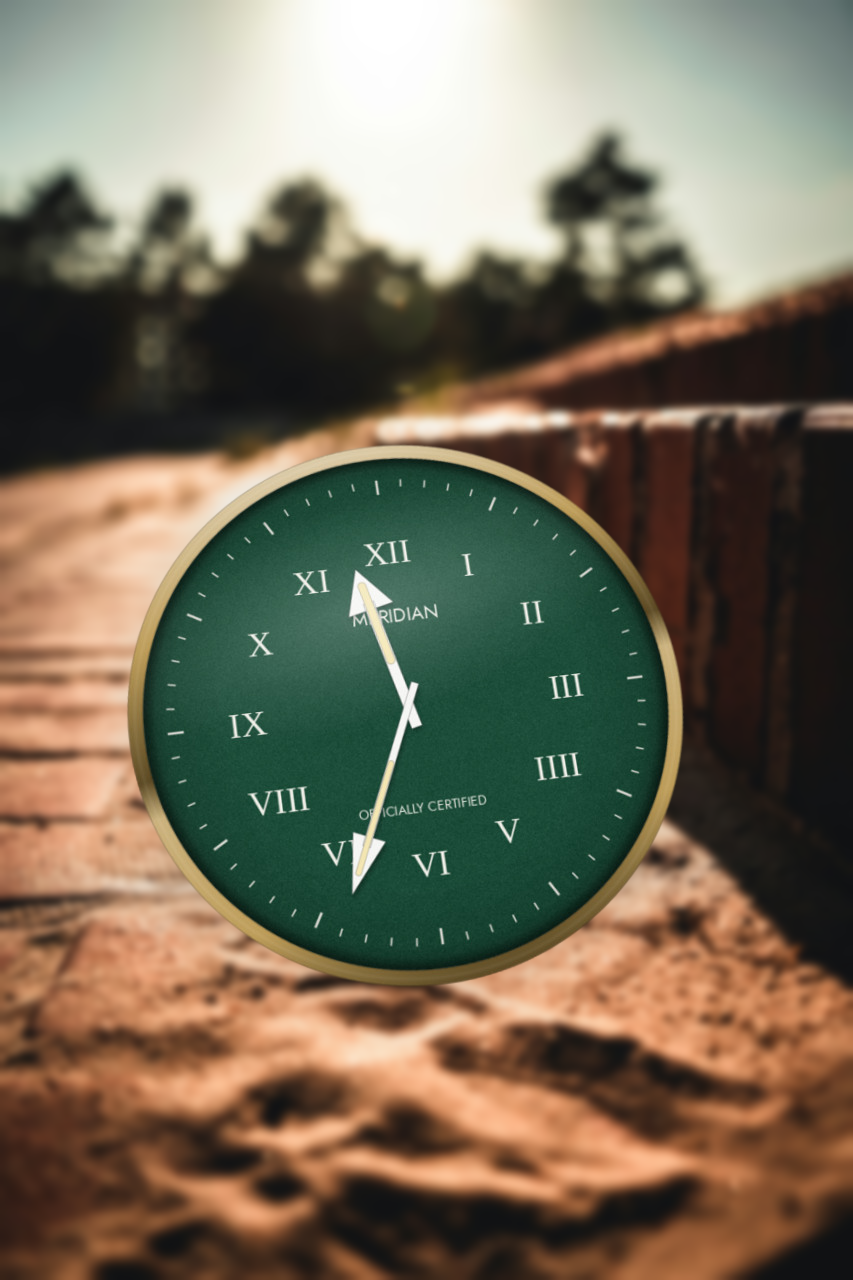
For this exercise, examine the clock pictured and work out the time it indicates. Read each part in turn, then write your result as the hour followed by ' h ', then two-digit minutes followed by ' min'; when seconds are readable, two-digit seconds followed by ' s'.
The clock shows 11 h 34 min
